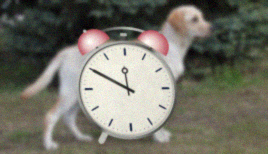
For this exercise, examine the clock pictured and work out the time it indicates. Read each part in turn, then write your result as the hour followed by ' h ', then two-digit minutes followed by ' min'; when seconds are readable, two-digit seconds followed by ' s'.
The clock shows 11 h 50 min
